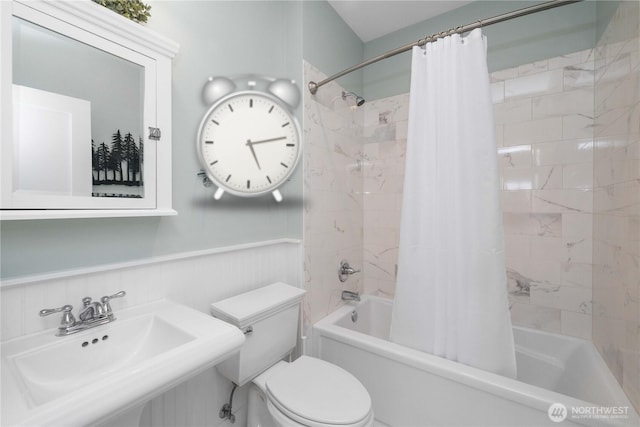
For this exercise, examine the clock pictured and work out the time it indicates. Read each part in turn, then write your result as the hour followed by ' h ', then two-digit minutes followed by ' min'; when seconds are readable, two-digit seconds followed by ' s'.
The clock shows 5 h 13 min
